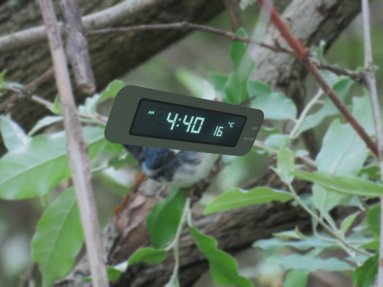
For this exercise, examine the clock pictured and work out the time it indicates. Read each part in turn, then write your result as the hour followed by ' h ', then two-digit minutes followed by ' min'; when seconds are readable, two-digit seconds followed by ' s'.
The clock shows 4 h 40 min
